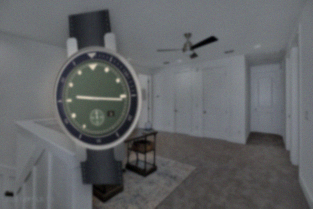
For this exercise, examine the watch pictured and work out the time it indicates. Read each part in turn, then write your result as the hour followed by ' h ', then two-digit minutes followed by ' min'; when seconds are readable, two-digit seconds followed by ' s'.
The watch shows 9 h 16 min
